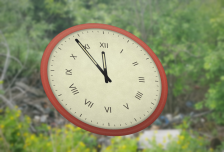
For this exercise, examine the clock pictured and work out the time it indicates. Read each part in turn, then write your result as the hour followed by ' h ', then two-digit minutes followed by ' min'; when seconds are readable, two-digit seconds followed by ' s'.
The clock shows 11 h 54 min
